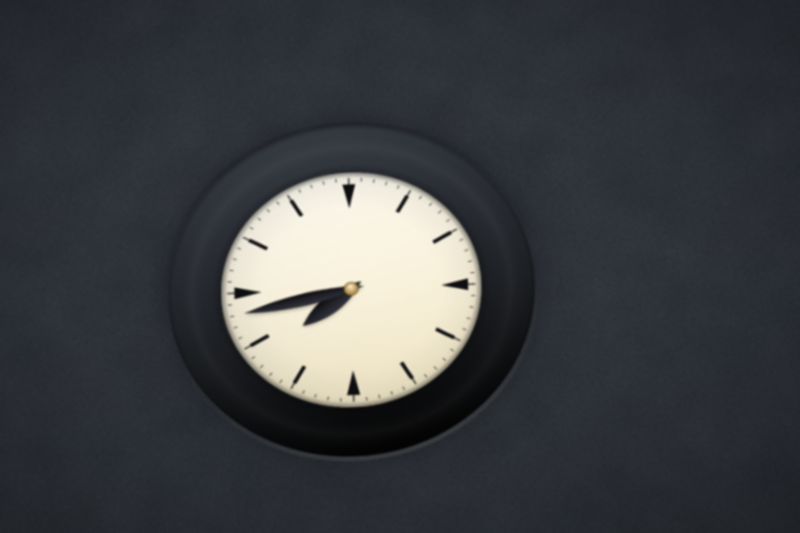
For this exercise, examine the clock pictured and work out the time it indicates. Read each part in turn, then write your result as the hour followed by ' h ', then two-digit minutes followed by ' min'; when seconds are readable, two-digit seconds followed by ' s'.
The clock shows 7 h 43 min
